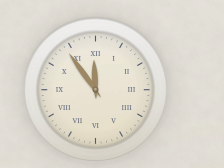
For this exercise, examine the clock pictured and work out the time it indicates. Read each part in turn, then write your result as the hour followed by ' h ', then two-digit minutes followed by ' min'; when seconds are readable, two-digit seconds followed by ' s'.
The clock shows 11 h 54 min
